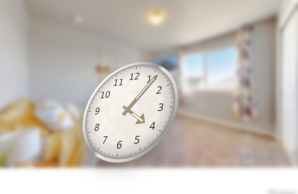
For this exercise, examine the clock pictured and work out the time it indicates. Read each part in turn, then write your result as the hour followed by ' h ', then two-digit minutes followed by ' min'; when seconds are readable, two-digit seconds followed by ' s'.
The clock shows 4 h 06 min
